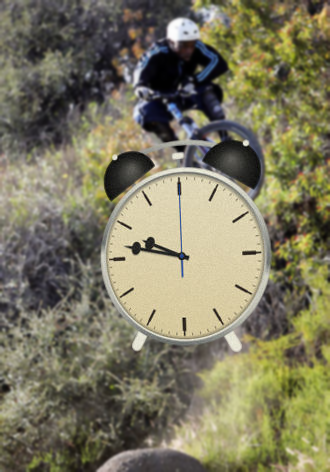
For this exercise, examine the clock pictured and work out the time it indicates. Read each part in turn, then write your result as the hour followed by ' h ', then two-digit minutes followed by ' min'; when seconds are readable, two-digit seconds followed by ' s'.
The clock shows 9 h 47 min 00 s
